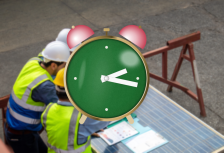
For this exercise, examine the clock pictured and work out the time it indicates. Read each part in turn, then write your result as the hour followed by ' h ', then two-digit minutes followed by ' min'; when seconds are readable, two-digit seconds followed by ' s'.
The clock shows 2 h 17 min
